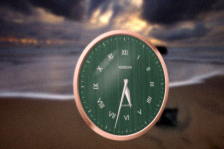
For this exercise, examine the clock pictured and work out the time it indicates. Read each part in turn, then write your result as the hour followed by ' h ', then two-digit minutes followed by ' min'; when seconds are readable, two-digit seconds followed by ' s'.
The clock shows 5 h 33 min
